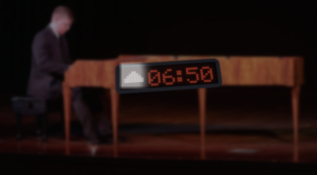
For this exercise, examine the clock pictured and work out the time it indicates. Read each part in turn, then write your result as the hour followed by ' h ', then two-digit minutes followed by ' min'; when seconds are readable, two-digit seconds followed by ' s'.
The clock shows 6 h 50 min
